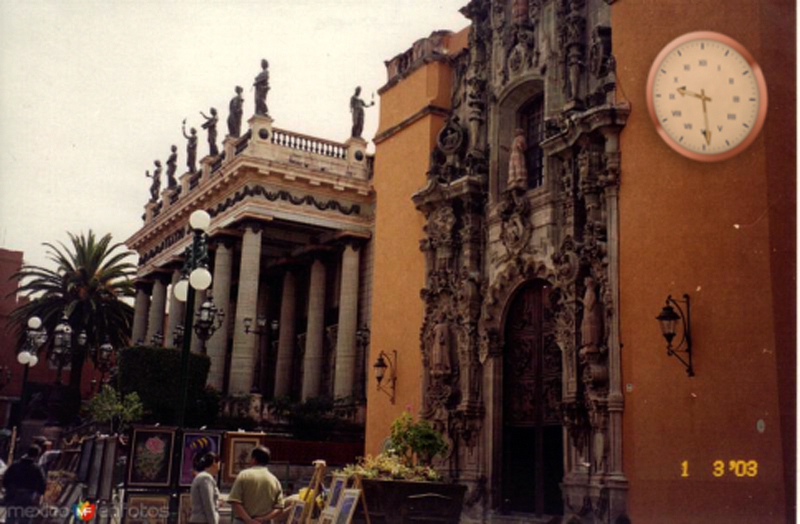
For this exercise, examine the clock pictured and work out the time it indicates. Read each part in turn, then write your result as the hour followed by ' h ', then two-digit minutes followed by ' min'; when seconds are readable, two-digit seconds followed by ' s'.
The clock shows 9 h 29 min
